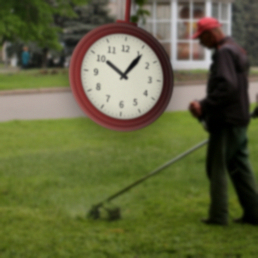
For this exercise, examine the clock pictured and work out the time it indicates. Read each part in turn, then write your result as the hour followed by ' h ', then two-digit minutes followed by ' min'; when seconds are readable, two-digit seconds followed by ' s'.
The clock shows 10 h 06 min
